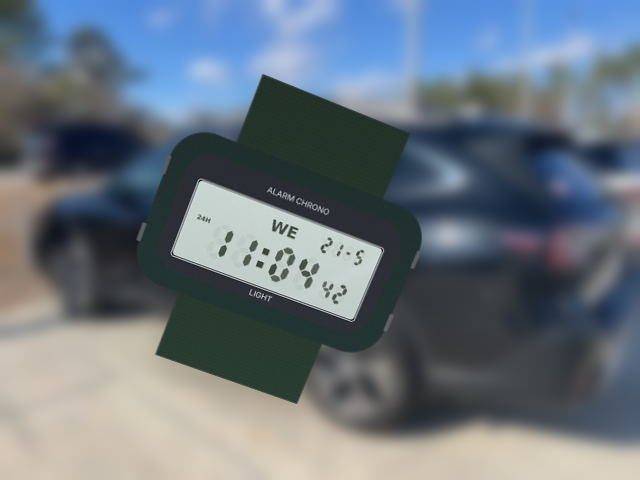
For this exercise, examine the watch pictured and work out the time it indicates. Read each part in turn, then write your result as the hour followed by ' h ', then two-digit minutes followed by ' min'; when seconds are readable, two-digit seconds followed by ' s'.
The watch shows 11 h 04 min 42 s
